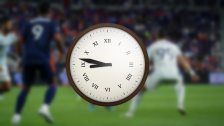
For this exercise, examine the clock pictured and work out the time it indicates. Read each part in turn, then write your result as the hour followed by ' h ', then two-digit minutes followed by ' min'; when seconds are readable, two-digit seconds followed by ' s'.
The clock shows 8 h 47 min
